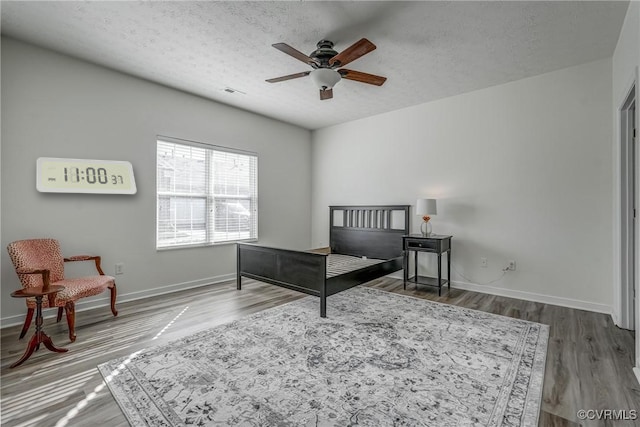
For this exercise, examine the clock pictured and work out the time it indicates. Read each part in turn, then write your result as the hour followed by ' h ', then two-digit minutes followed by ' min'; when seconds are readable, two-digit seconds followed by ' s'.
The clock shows 11 h 00 min 37 s
